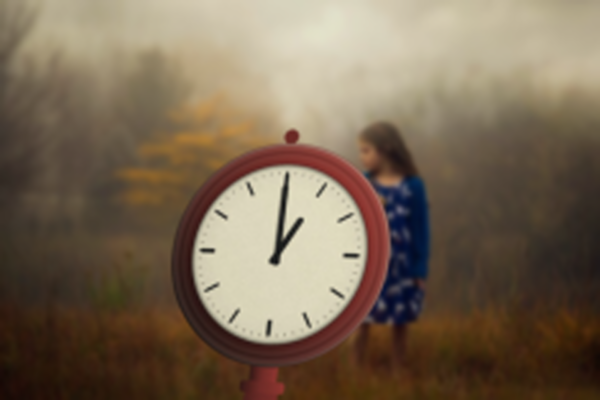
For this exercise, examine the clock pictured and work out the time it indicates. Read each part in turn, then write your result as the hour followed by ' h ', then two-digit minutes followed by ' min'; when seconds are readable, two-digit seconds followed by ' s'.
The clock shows 1 h 00 min
